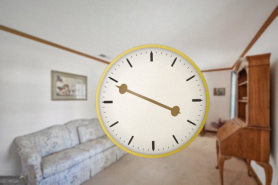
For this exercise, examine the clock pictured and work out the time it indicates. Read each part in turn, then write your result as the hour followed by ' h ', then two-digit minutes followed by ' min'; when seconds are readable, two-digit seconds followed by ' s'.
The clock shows 3 h 49 min
